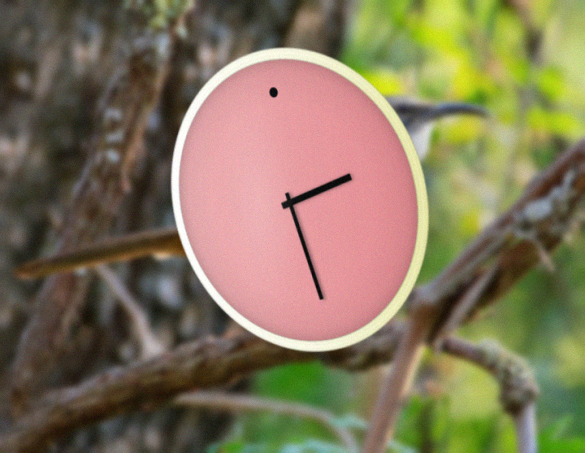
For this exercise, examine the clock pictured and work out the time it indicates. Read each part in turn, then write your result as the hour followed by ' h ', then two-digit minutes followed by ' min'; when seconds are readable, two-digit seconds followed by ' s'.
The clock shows 2 h 28 min
